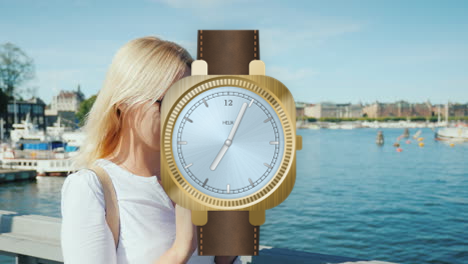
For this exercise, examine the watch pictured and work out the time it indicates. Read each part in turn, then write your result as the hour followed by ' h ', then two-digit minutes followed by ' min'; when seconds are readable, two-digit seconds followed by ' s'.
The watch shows 7 h 04 min
